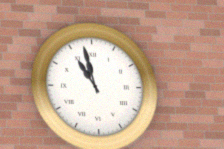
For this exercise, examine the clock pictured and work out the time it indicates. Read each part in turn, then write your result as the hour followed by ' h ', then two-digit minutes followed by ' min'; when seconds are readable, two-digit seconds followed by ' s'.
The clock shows 10 h 58 min
